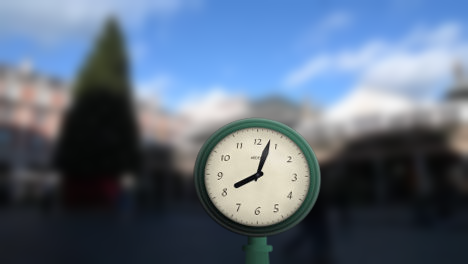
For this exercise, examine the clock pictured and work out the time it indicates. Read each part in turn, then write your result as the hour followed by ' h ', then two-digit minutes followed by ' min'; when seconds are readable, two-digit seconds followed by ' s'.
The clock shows 8 h 03 min
